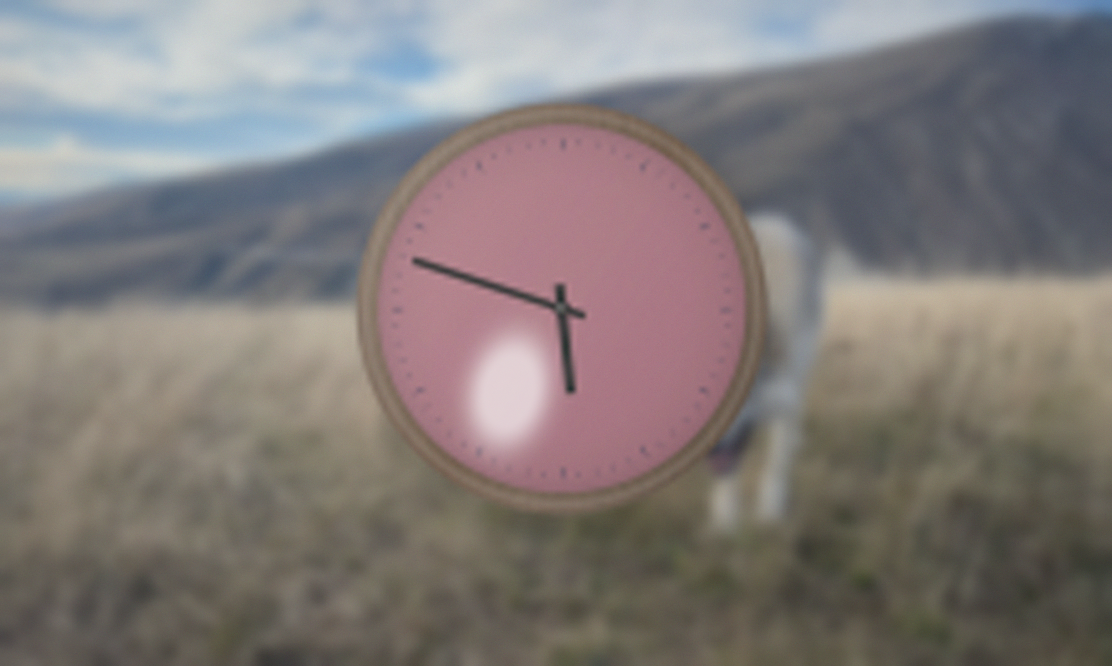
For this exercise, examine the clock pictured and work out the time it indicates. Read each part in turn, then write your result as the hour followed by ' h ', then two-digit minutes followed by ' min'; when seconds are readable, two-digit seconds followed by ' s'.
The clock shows 5 h 48 min
